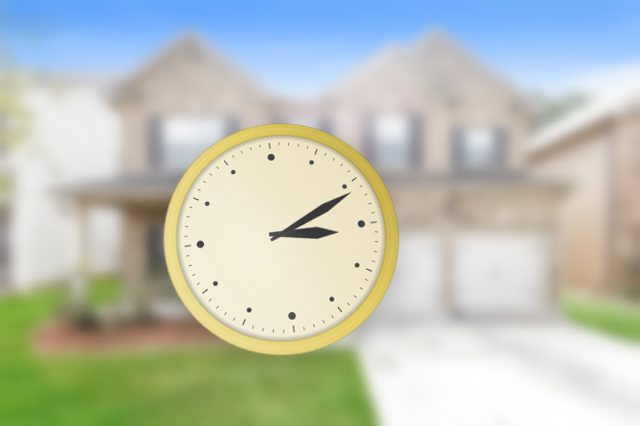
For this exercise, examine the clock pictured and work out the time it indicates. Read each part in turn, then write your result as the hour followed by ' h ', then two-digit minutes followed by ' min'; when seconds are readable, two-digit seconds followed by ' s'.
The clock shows 3 h 11 min
